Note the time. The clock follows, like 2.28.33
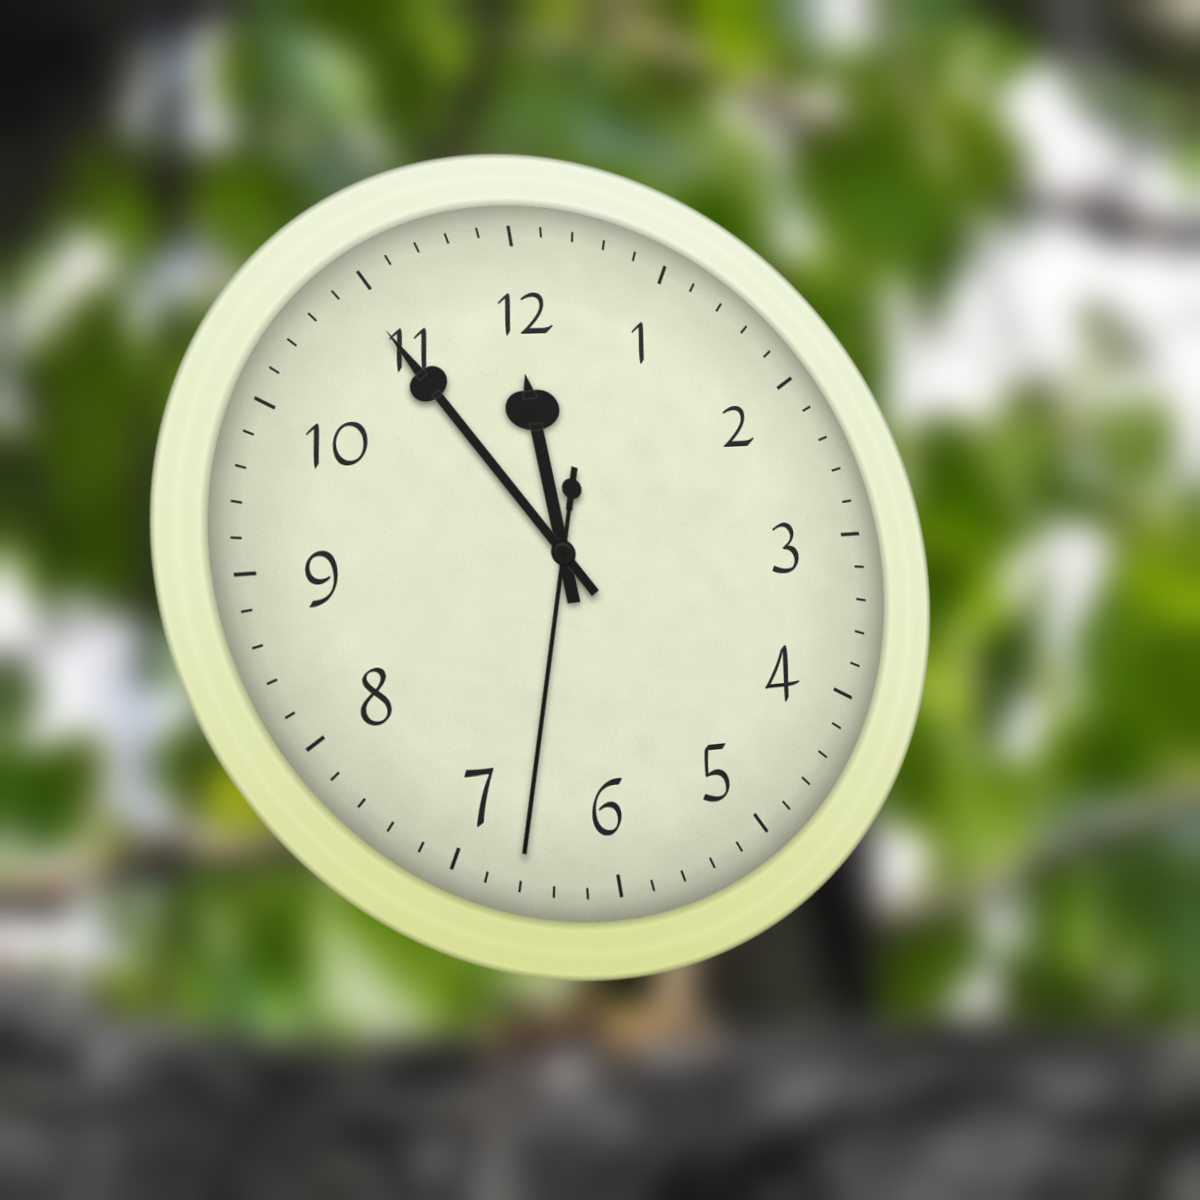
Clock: 11.54.33
